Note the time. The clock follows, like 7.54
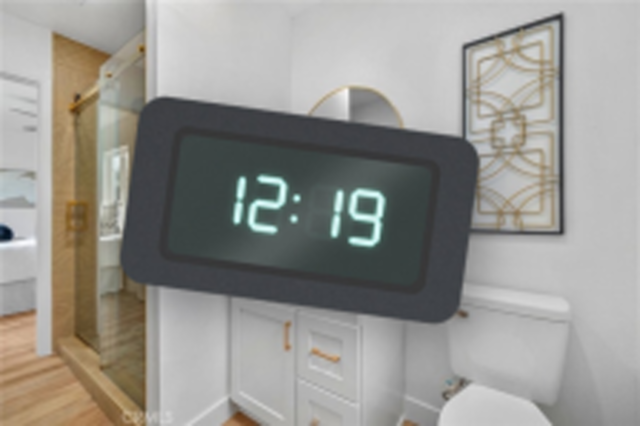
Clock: 12.19
